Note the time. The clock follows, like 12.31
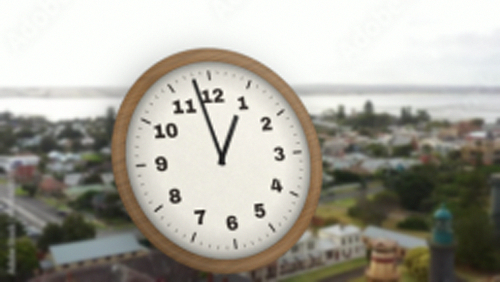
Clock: 12.58
